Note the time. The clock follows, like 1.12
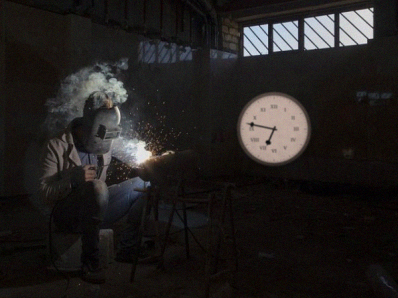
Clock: 6.47
